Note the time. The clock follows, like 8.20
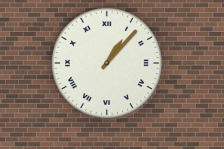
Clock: 1.07
